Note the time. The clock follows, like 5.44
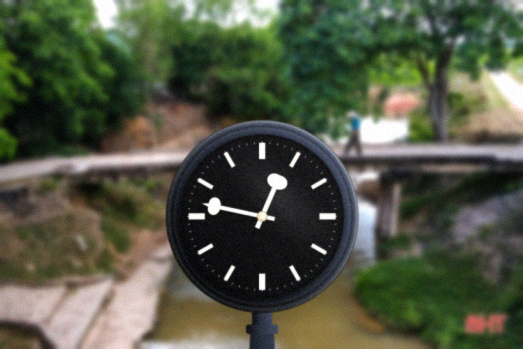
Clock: 12.47
